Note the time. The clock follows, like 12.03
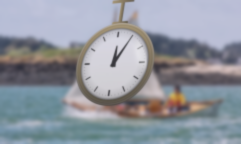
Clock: 12.05
